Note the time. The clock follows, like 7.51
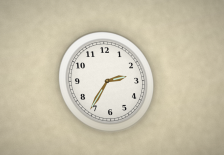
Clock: 2.36
